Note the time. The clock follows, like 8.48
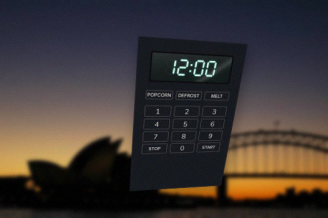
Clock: 12.00
